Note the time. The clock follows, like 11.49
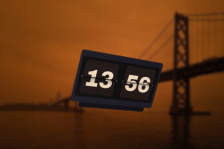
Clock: 13.56
